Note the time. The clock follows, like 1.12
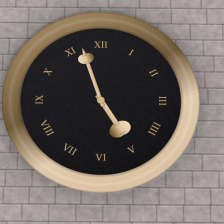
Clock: 4.57
